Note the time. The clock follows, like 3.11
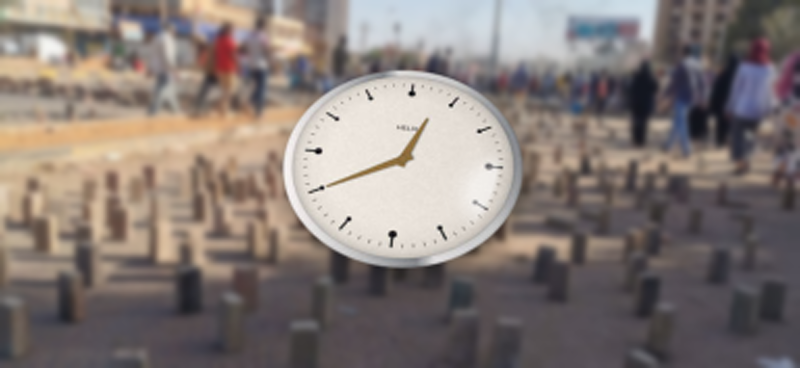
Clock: 12.40
